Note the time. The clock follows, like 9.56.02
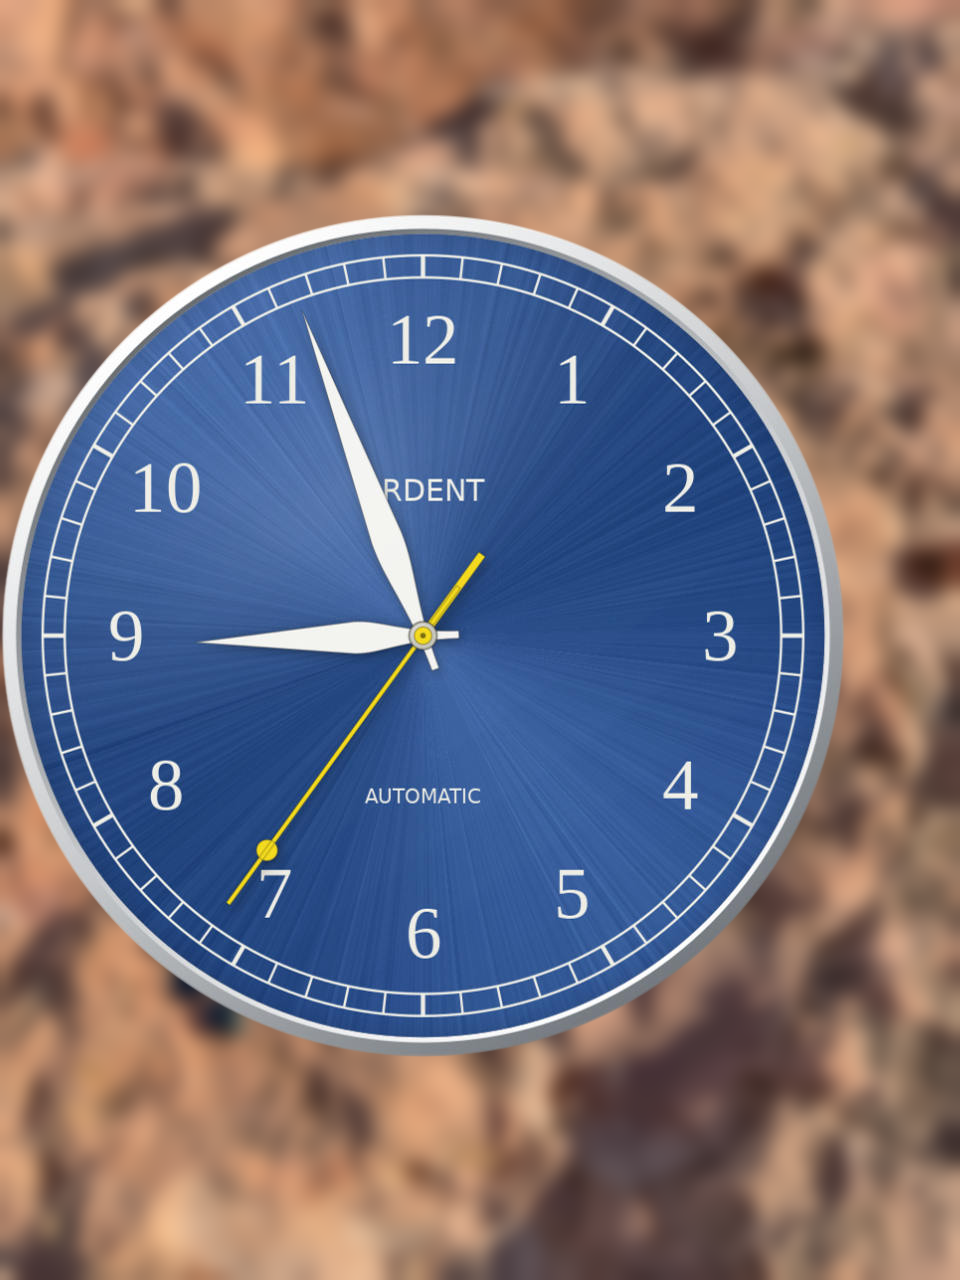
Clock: 8.56.36
